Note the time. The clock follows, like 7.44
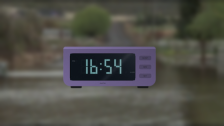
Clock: 16.54
